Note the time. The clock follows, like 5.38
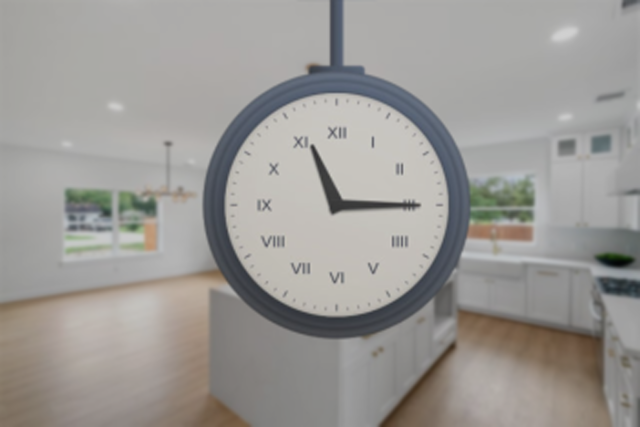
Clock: 11.15
